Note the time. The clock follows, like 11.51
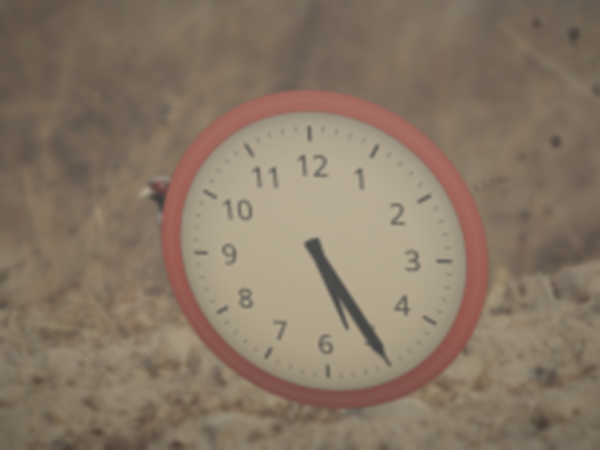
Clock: 5.25
